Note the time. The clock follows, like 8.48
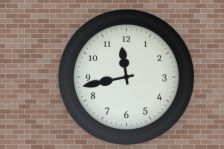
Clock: 11.43
